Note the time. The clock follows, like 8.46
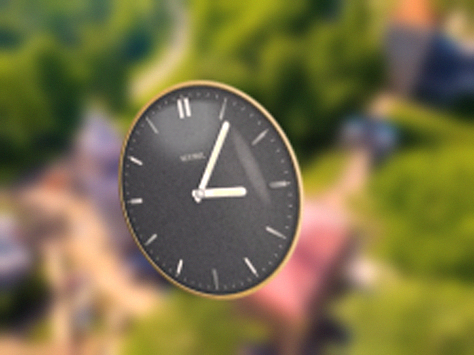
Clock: 3.06
